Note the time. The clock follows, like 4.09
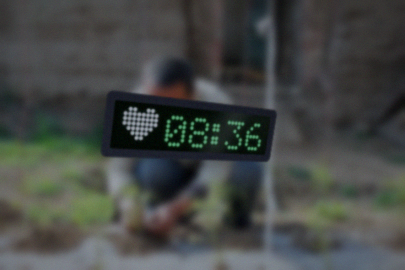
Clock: 8.36
